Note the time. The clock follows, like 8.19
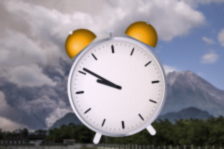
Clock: 9.51
